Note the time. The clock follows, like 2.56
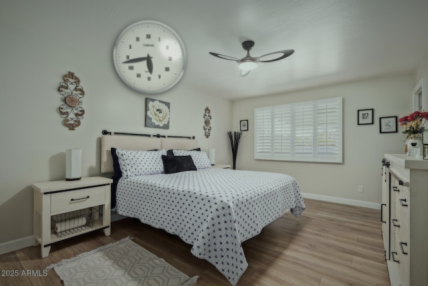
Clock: 5.43
